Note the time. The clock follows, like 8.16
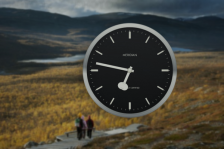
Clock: 6.47
